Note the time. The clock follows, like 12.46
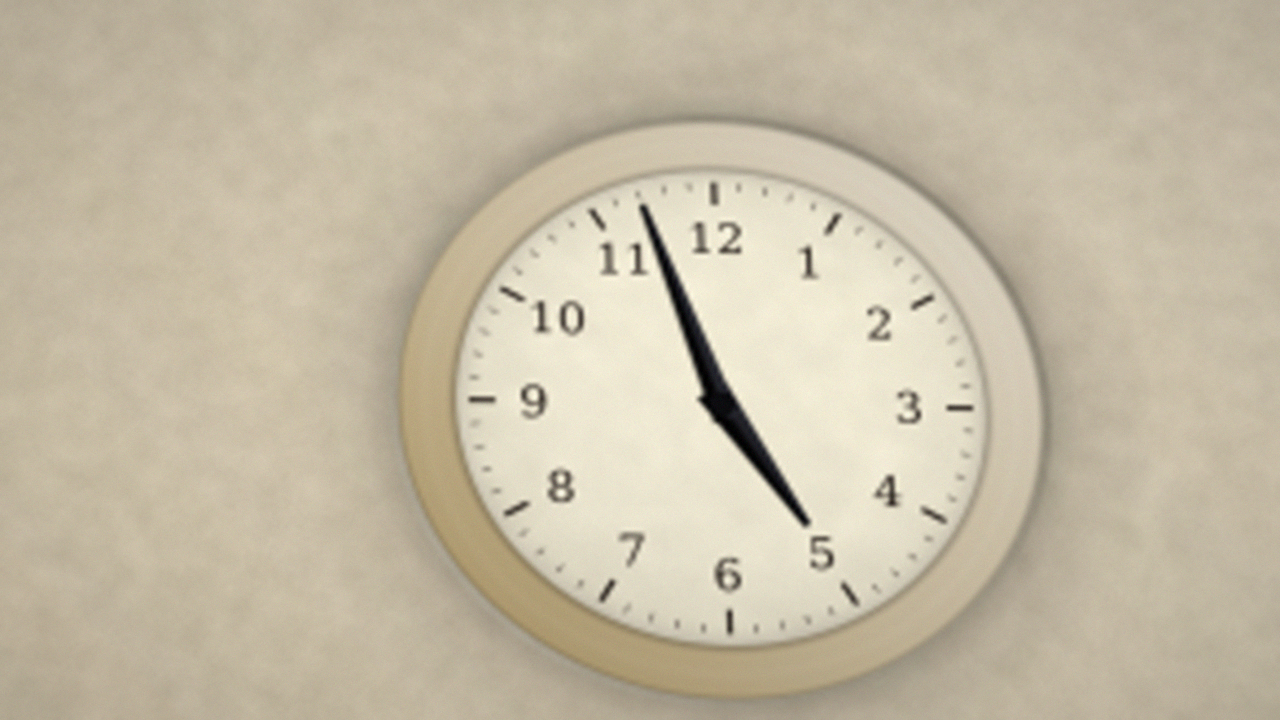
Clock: 4.57
